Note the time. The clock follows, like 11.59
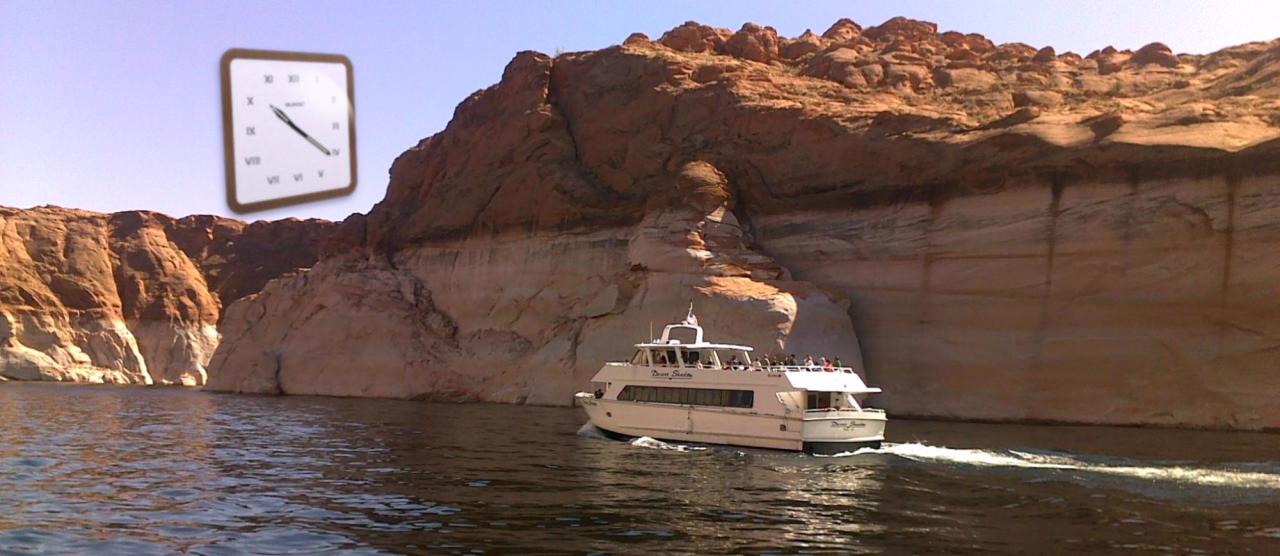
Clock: 10.21
